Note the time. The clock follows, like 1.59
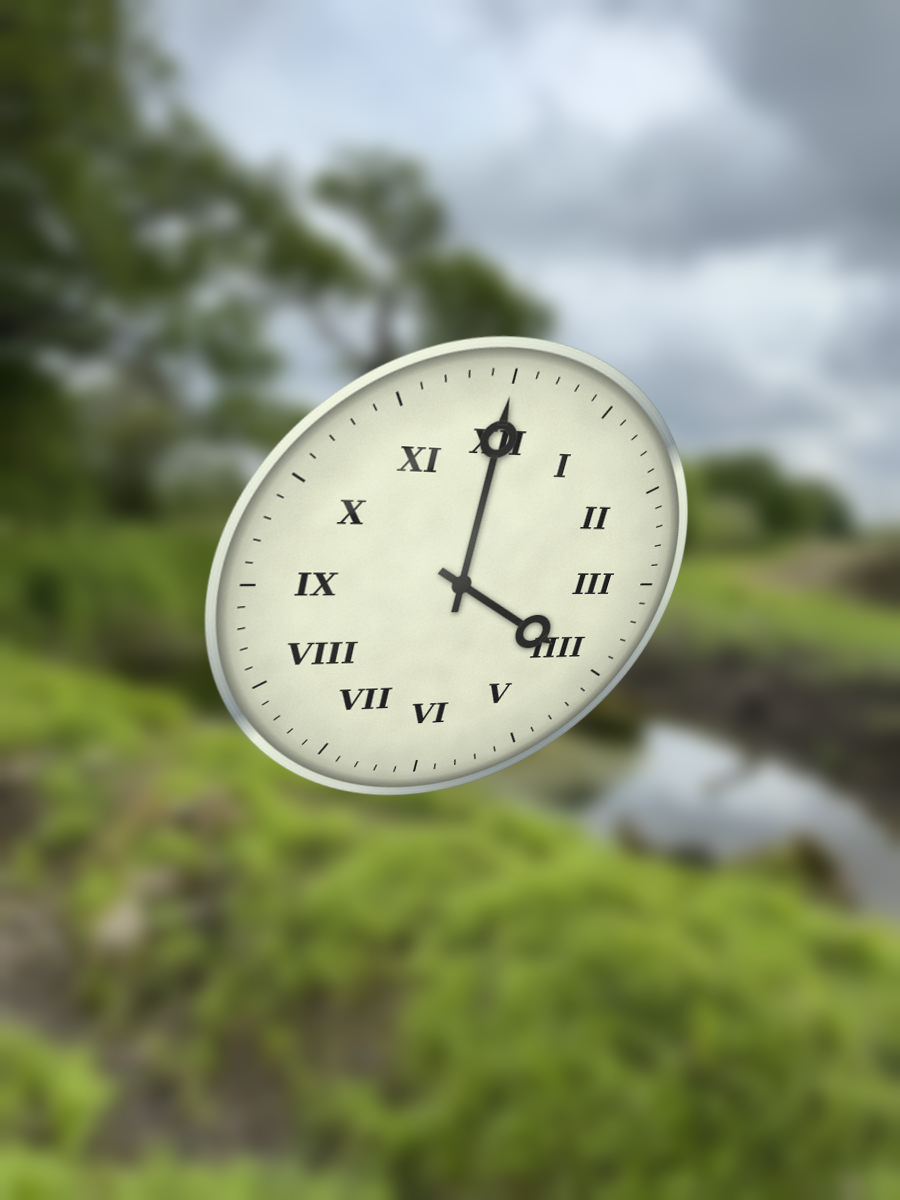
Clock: 4.00
